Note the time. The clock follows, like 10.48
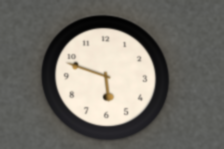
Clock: 5.48
